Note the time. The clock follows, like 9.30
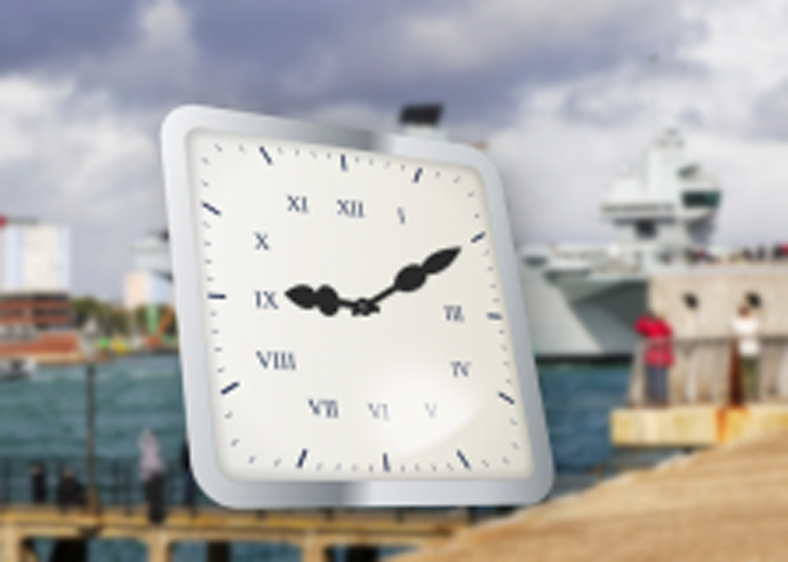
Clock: 9.10
